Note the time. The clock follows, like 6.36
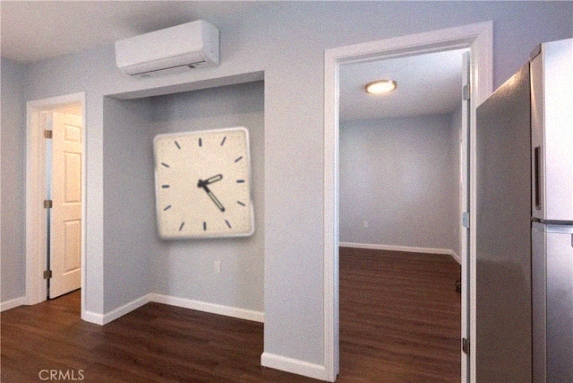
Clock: 2.24
